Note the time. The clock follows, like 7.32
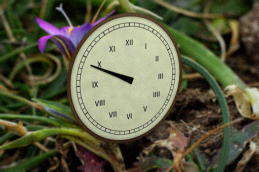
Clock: 9.49
